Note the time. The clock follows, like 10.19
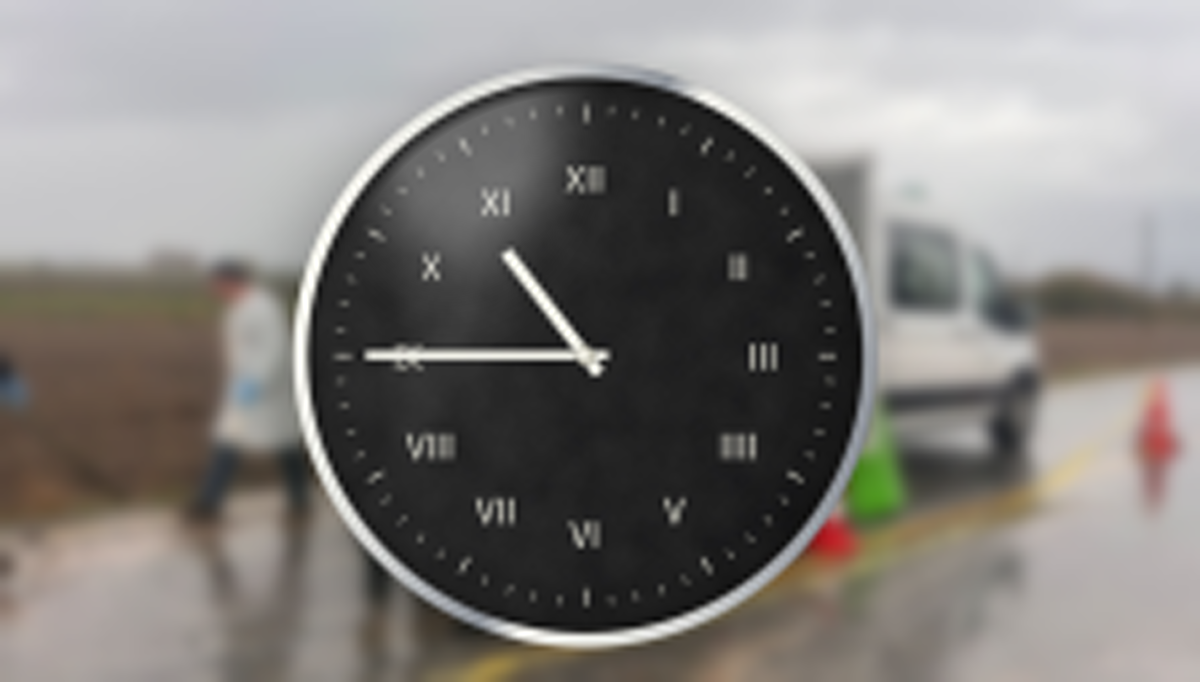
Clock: 10.45
